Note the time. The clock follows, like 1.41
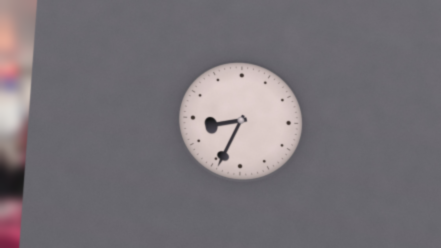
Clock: 8.34
